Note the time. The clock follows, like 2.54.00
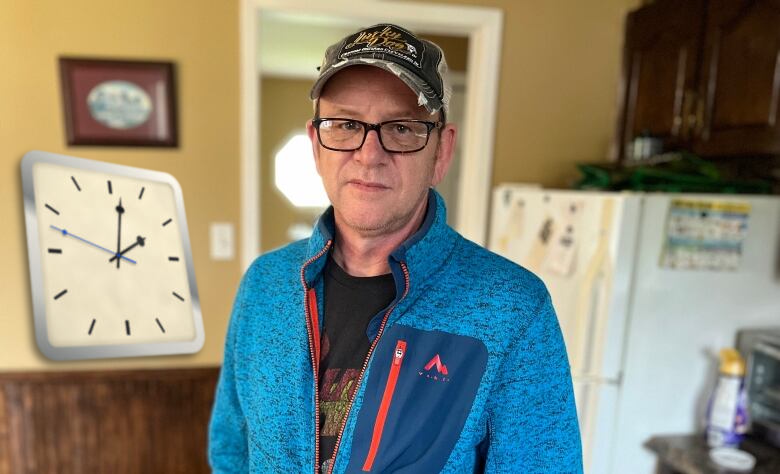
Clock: 2.01.48
